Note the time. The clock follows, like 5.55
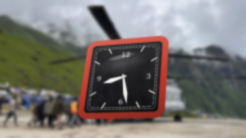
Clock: 8.28
